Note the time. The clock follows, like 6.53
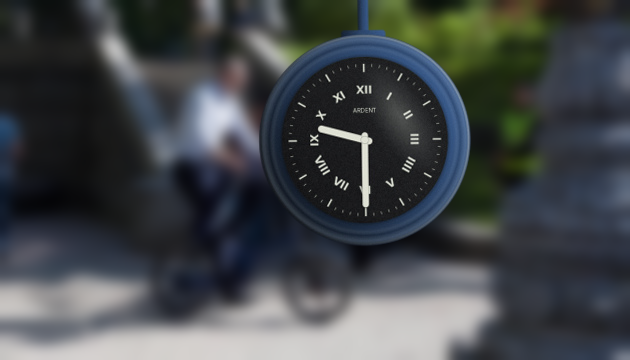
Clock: 9.30
